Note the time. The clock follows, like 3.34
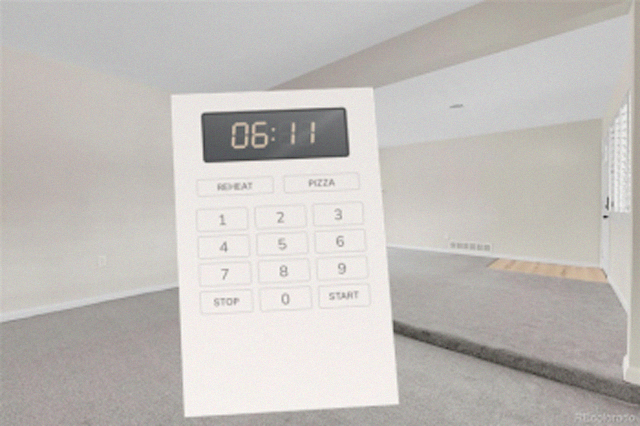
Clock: 6.11
